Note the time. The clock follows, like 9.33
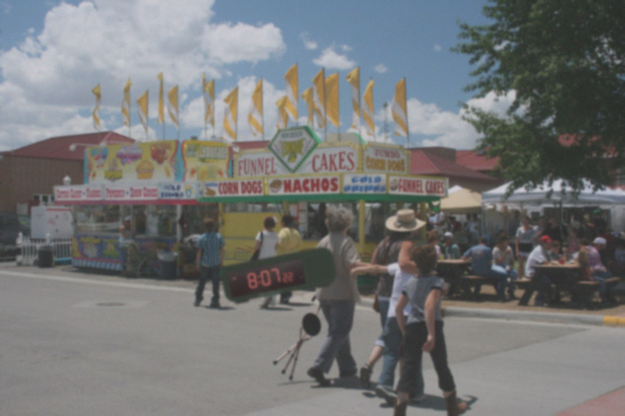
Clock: 8.07
